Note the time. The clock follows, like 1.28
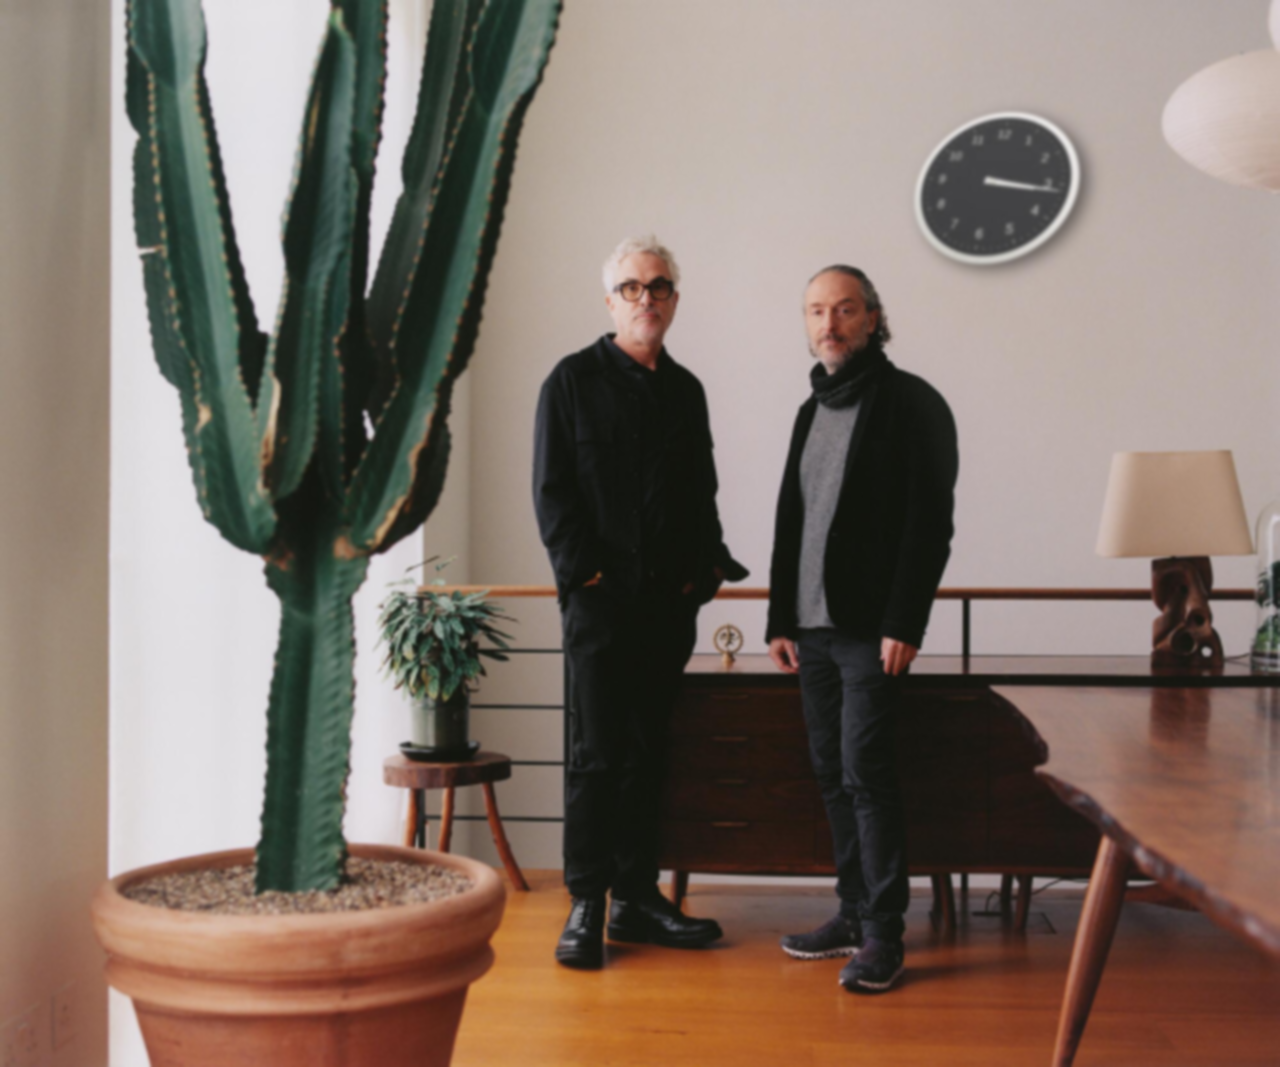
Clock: 3.16
